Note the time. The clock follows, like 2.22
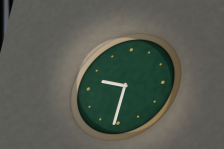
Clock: 9.31
